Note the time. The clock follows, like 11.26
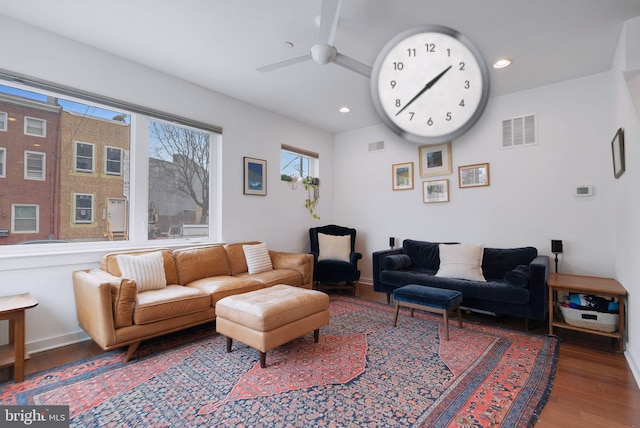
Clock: 1.38
